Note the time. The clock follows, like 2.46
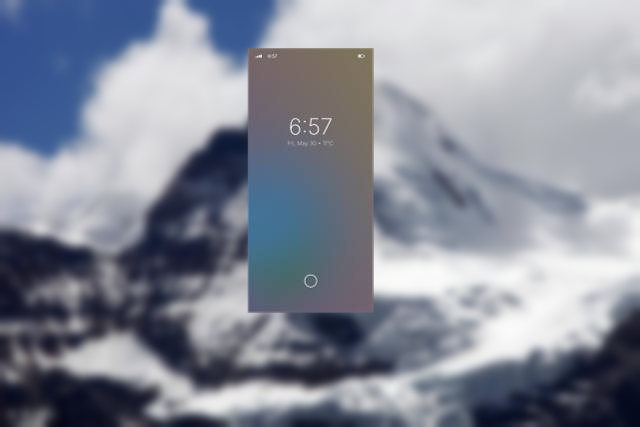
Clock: 6.57
